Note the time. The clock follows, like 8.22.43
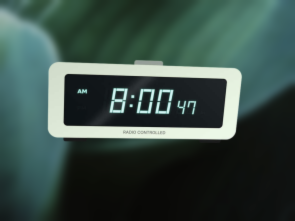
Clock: 8.00.47
